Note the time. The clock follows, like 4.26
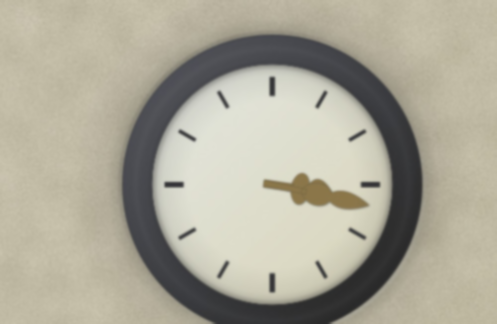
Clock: 3.17
